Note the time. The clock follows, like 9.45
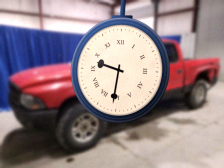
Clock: 9.31
